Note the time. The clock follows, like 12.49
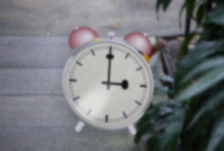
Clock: 3.00
